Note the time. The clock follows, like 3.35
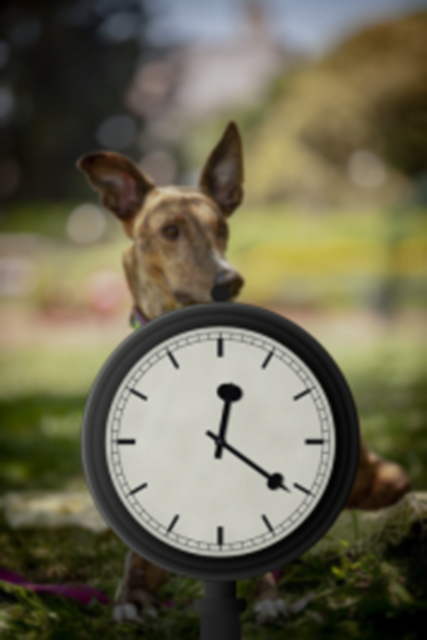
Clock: 12.21
